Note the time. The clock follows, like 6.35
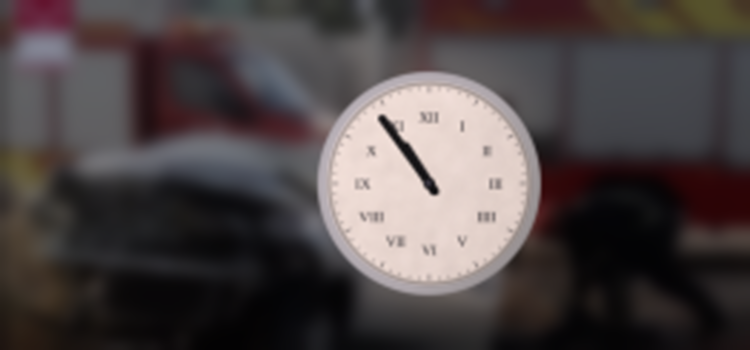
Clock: 10.54
